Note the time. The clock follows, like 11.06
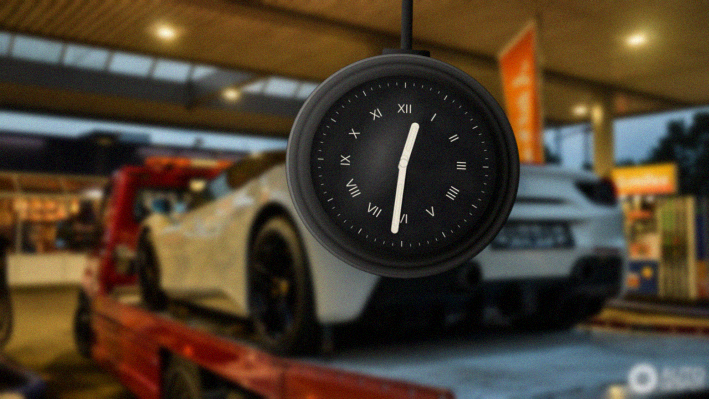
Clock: 12.31
